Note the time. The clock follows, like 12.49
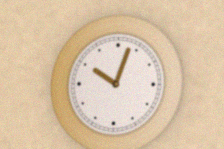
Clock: 10.03
